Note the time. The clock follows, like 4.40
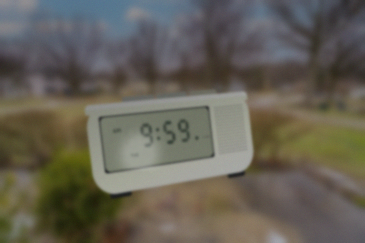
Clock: 9.59
